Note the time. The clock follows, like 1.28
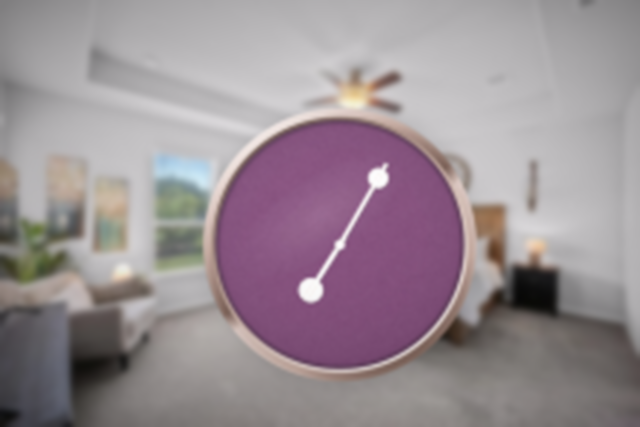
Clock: 7.05
